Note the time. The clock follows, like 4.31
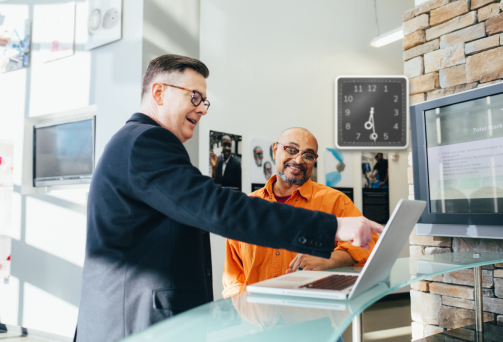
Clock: 6.29
